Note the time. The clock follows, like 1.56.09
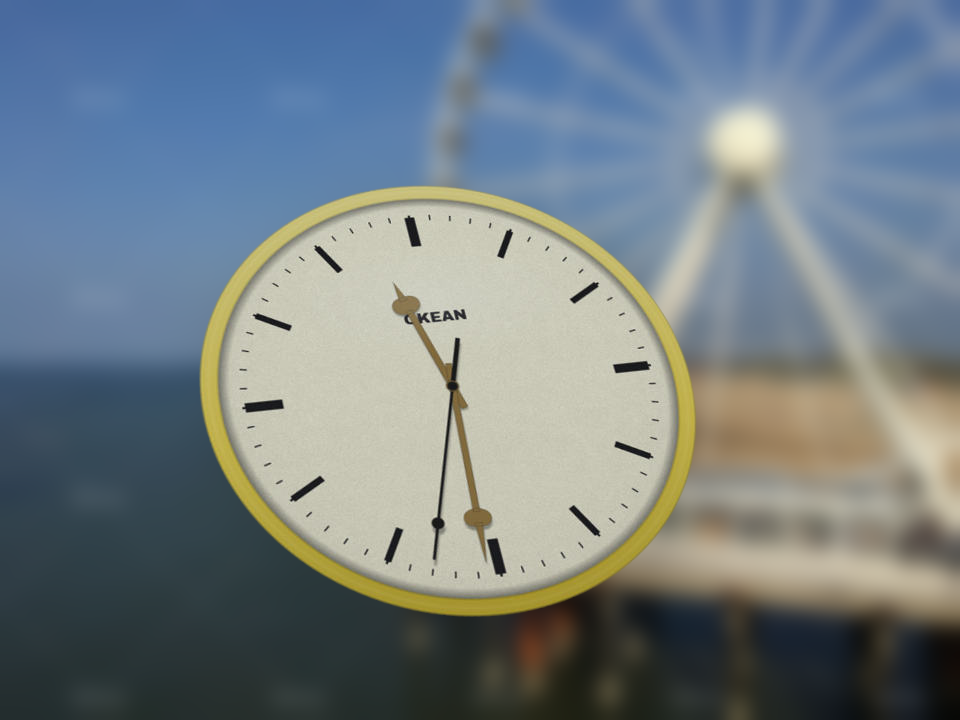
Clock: 11.30.33
